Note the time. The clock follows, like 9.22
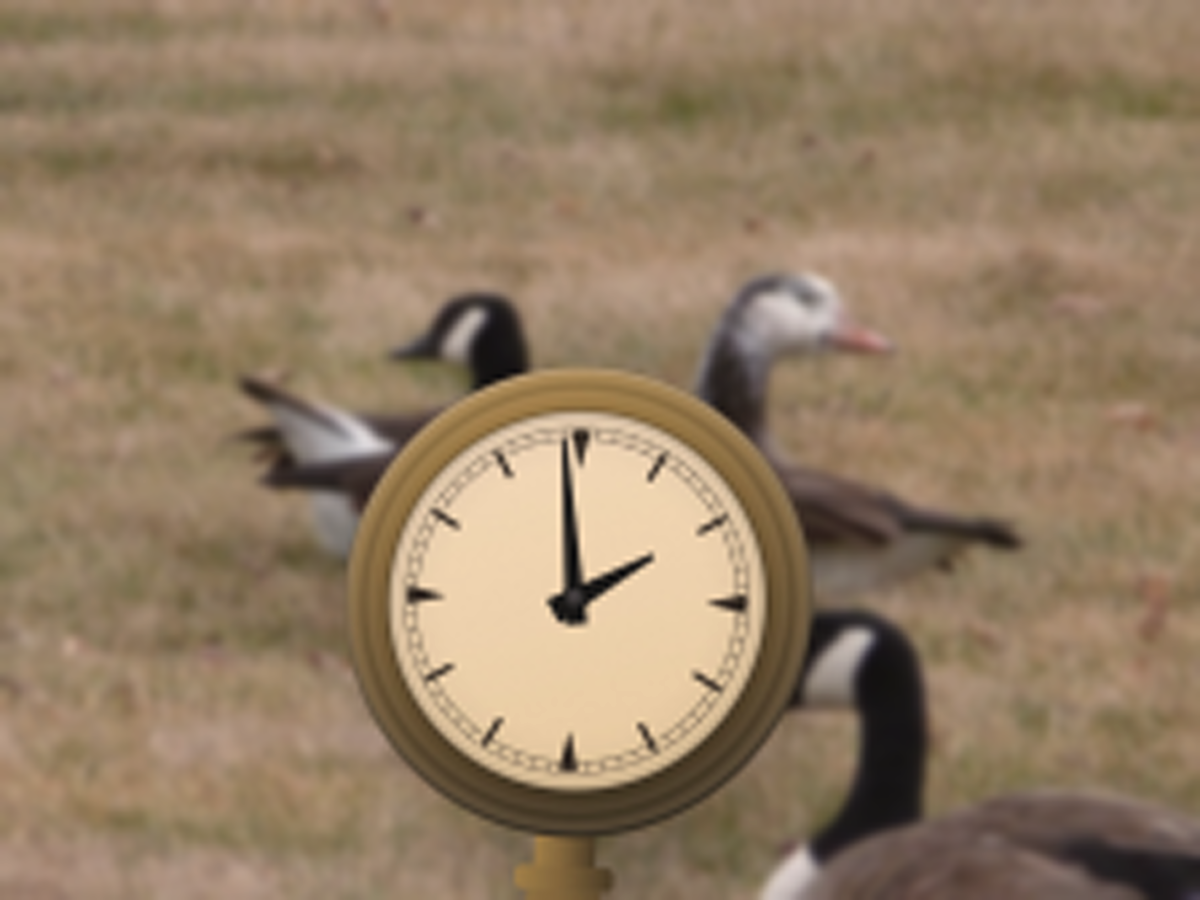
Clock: 1.59
